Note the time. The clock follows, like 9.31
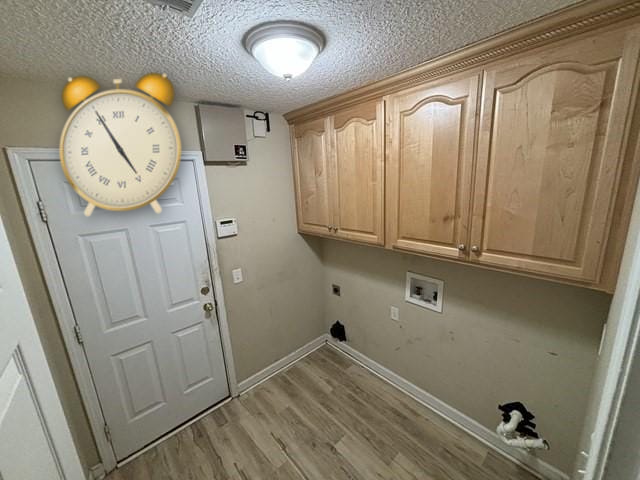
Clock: 4.55
